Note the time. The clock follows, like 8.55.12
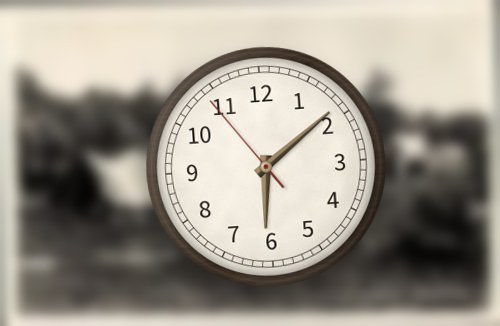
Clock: 6.08.54
